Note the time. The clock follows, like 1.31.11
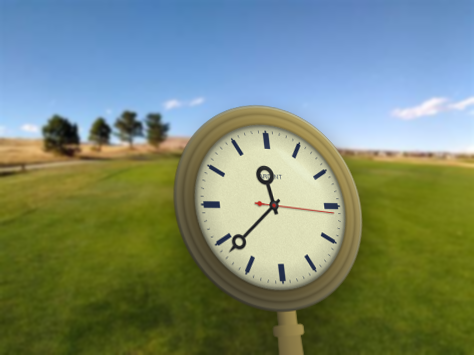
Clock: 11.38.16
